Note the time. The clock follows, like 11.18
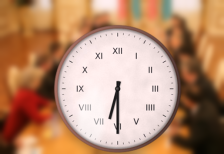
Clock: 6.30
